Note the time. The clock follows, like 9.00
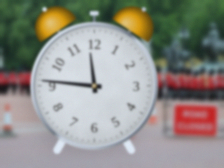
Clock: 11.46
